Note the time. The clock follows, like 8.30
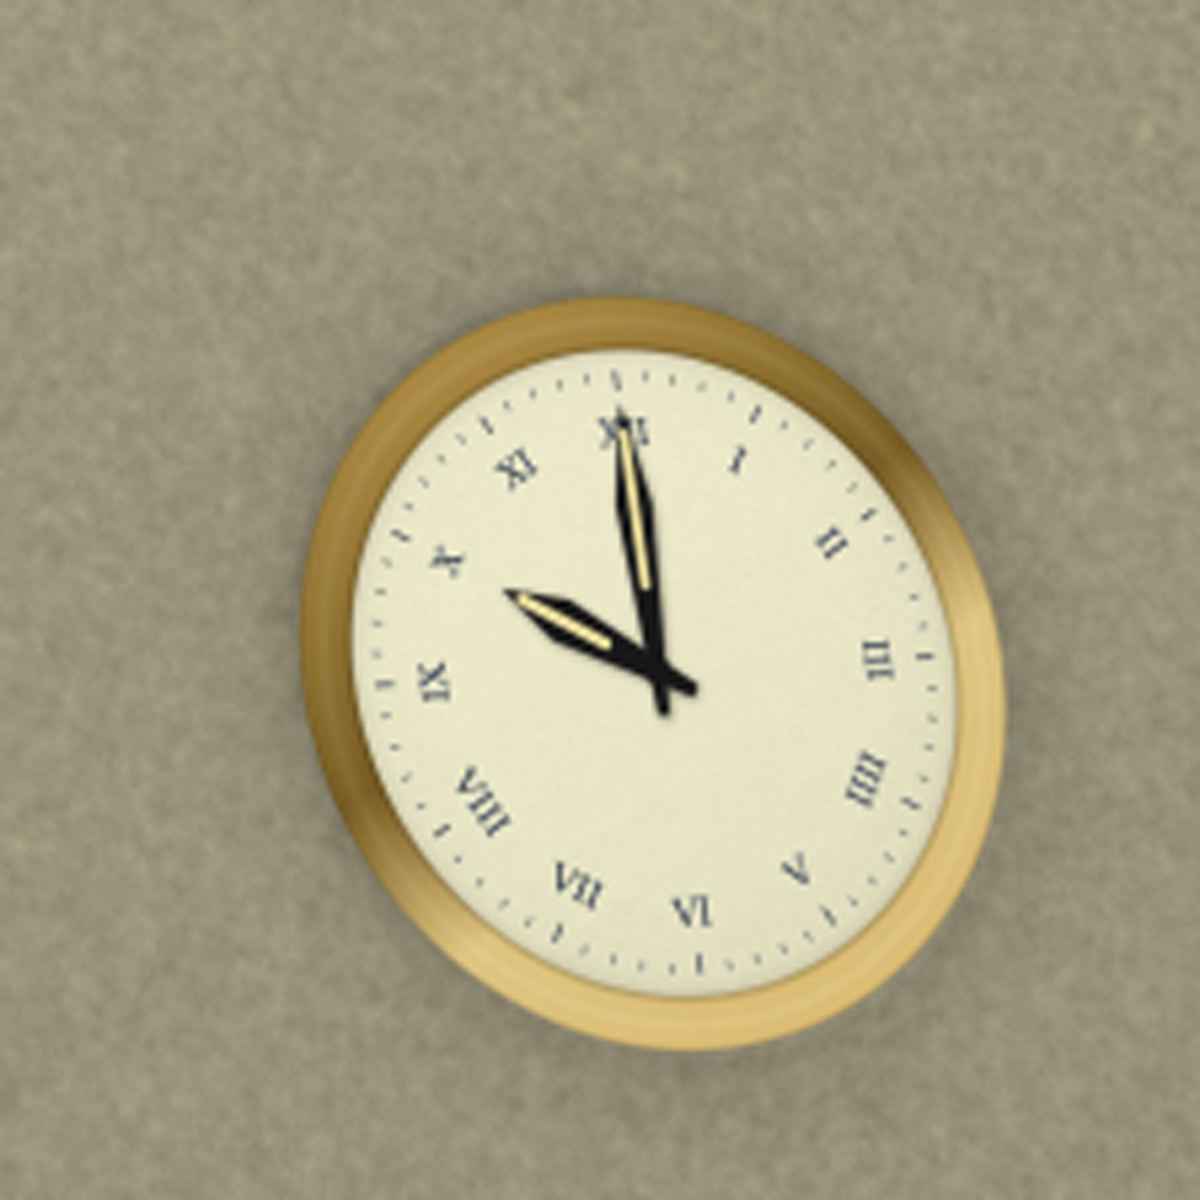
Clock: 10.00
